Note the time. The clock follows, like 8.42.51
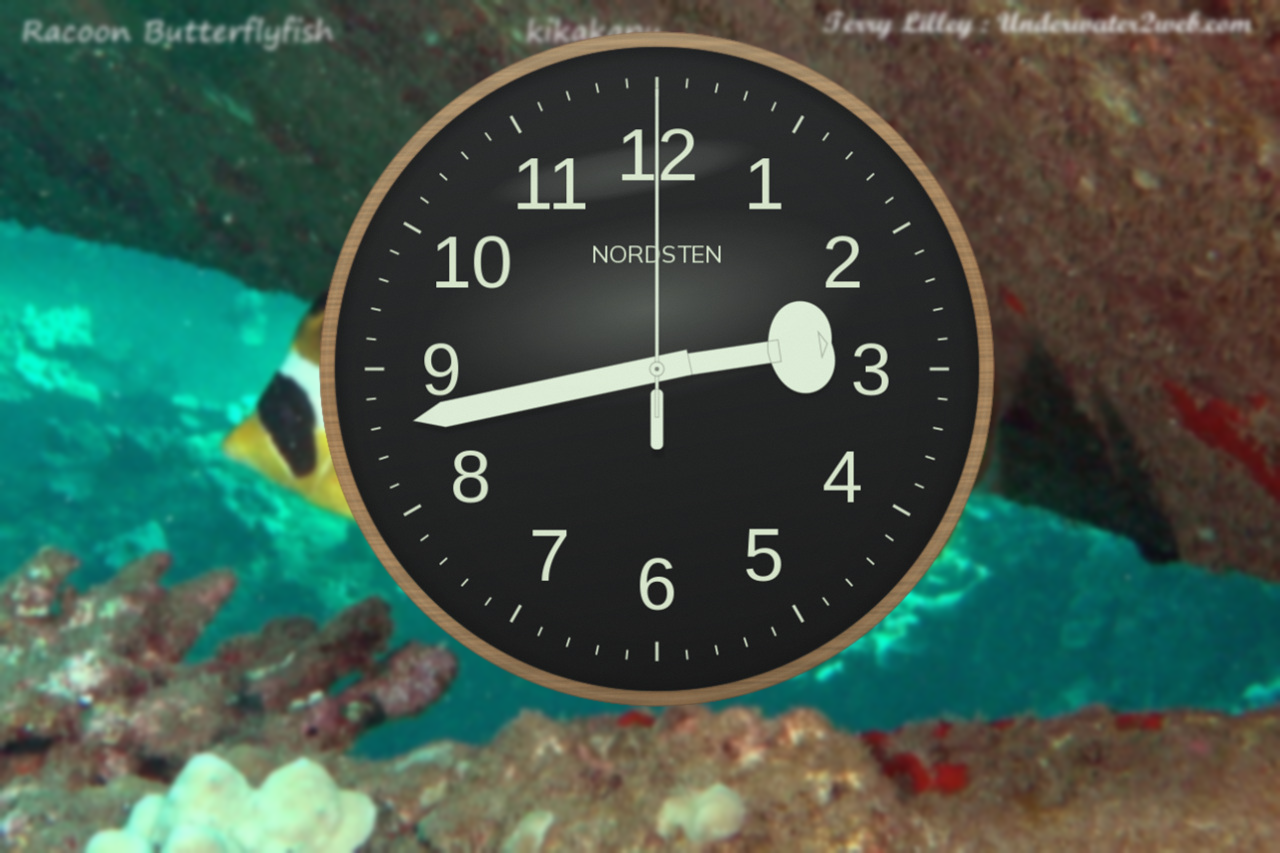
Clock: 2.43.00
